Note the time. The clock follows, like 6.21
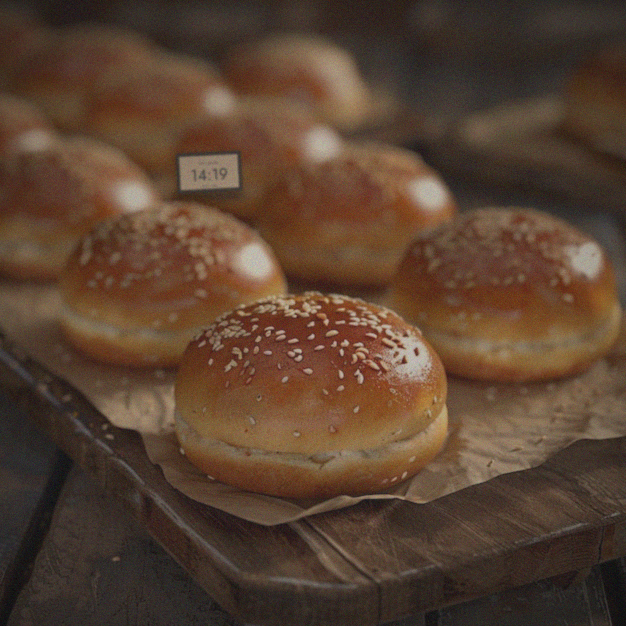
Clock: 14.19
